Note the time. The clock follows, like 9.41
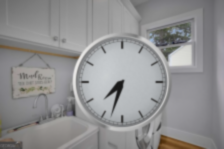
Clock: 7.33
